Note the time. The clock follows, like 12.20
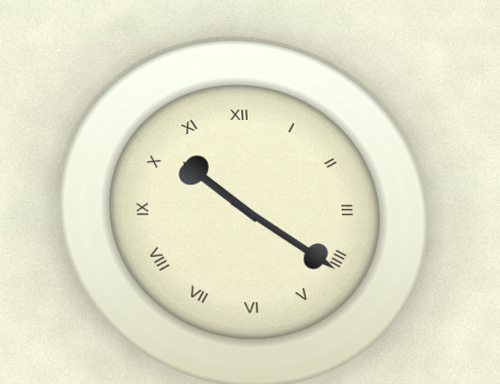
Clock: 10.21
